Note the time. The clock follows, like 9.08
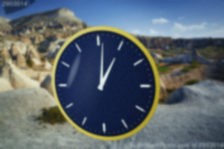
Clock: 1.01
